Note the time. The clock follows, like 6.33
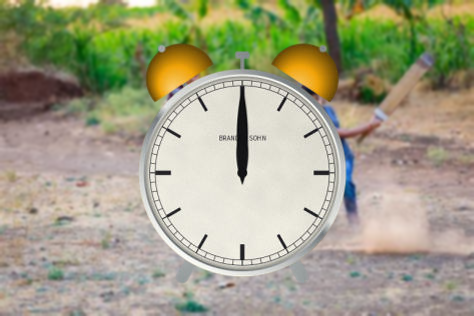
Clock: 12.00
